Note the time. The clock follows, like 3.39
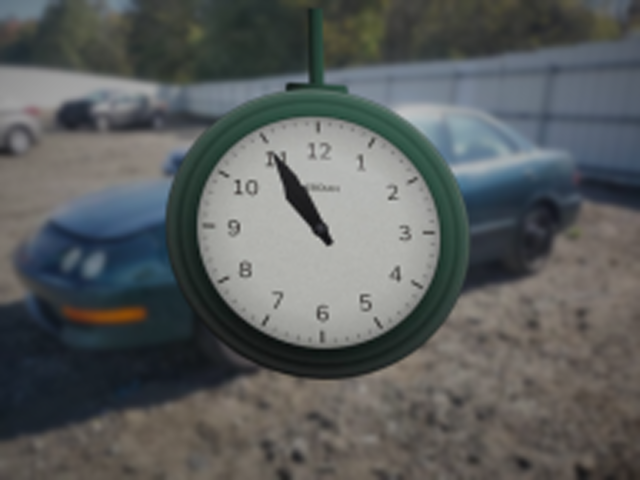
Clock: 10.55
